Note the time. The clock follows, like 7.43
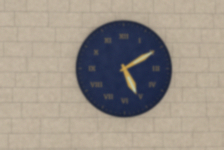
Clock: 5.10
